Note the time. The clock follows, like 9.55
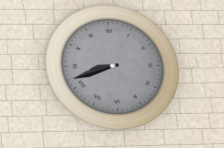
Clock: 8.42
